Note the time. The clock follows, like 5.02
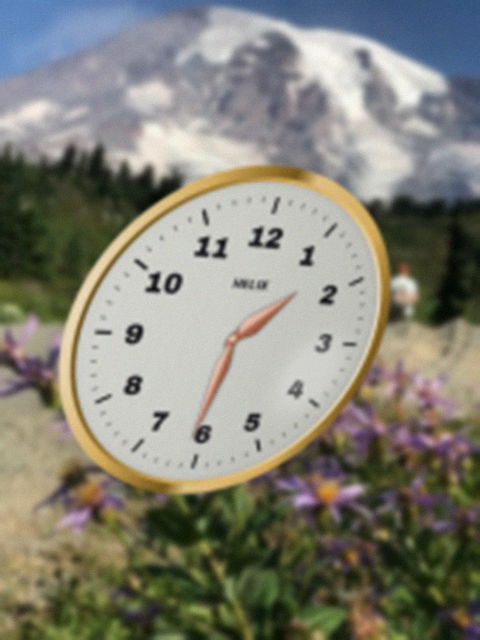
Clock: 1.31
